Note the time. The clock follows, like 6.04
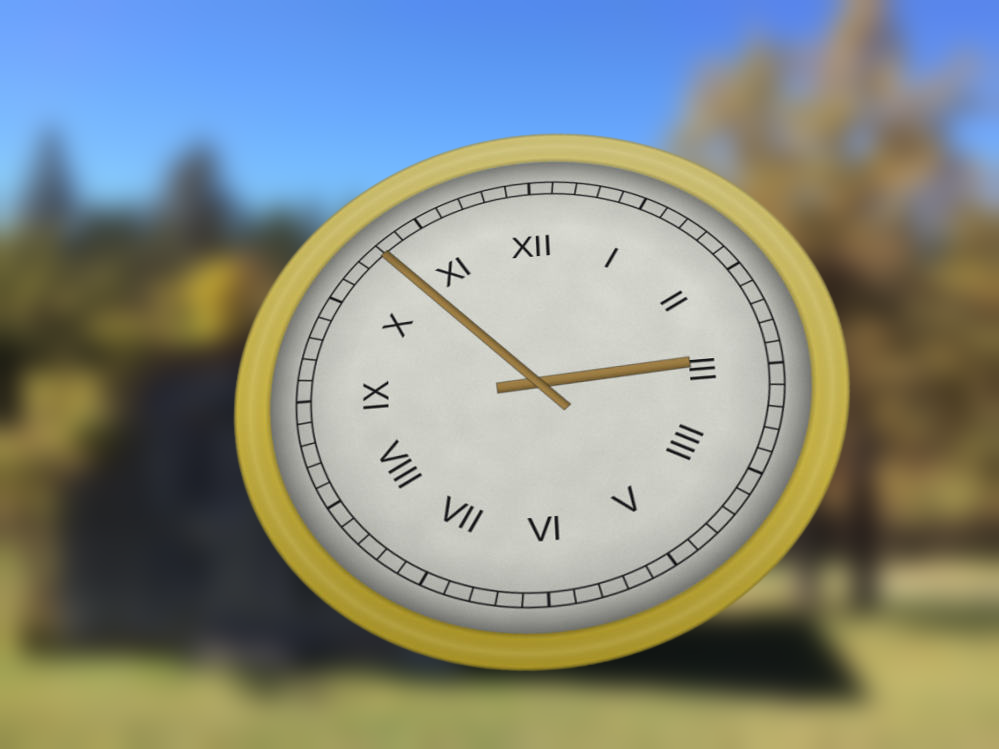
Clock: 2.53
